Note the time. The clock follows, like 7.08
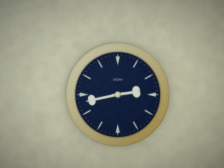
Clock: 2.43
